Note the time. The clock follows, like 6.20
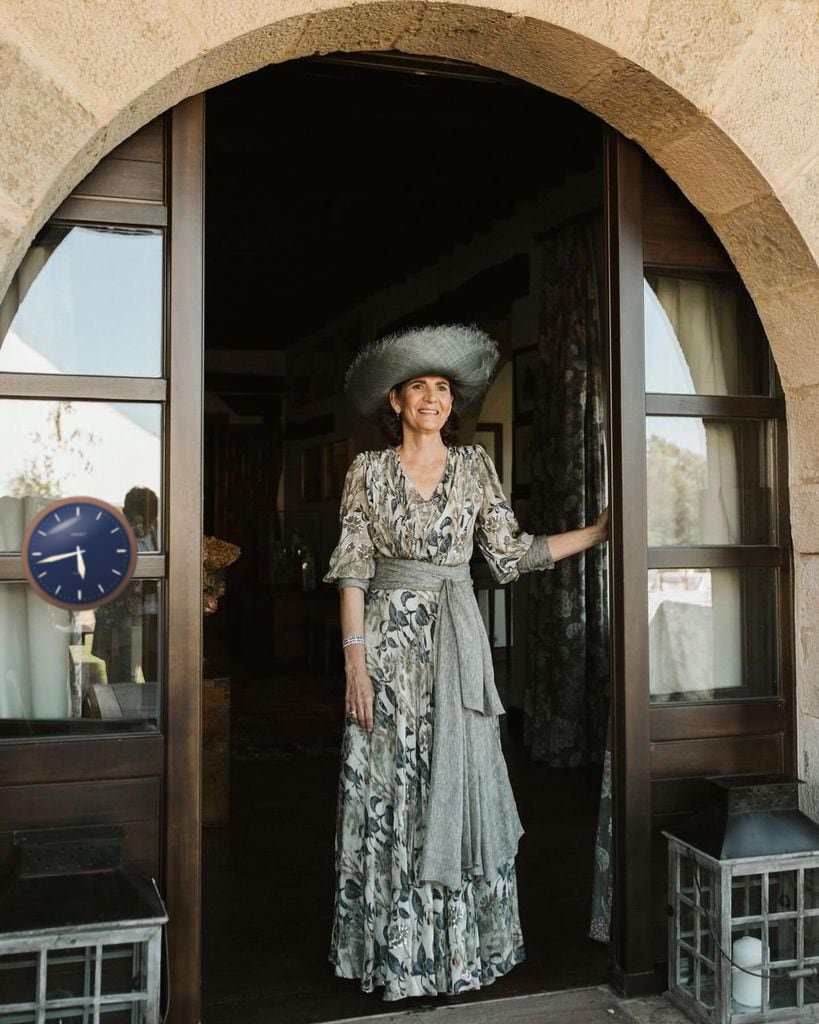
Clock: 5.43
